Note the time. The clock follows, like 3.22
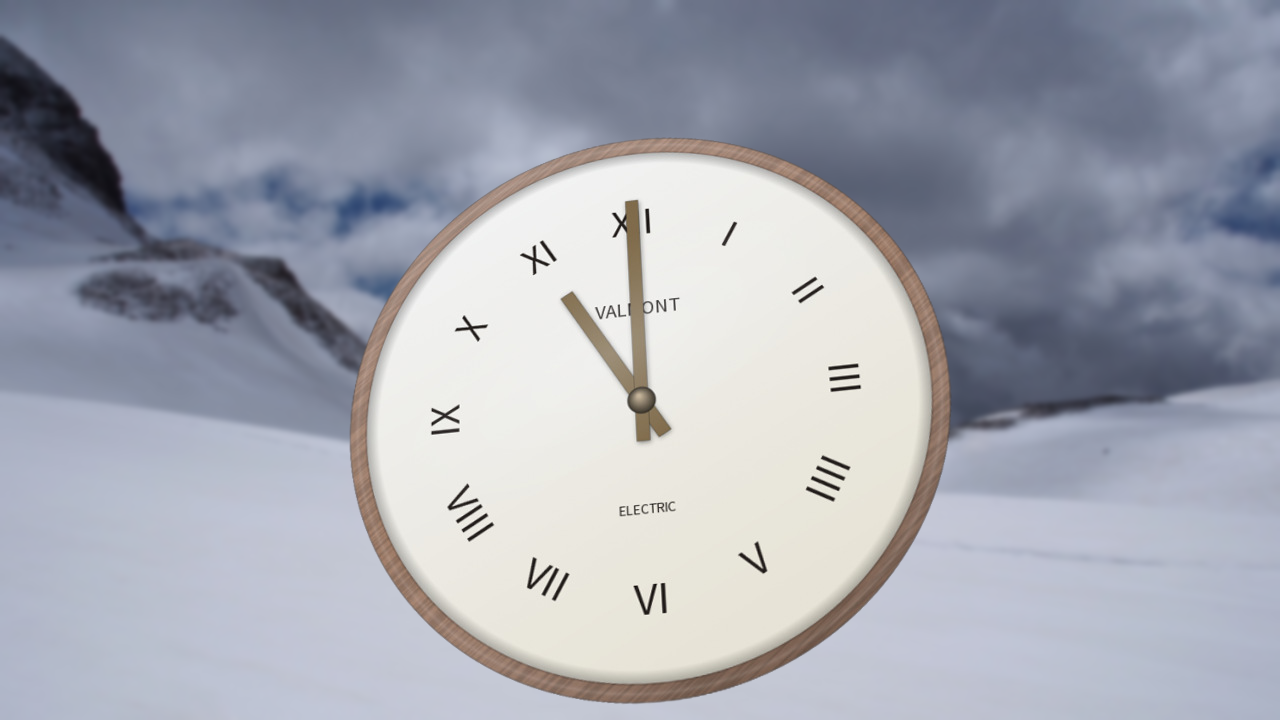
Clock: 11.00
